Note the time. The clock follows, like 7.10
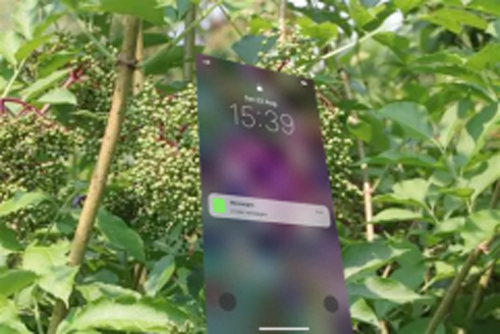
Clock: 15.39
